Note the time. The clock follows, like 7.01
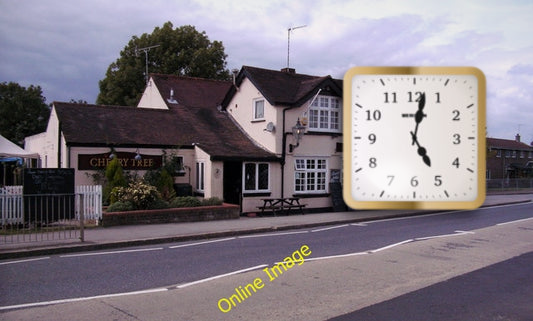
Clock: 5.02
